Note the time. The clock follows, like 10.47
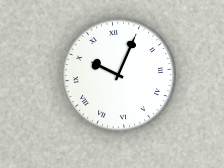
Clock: 10.05
